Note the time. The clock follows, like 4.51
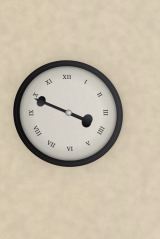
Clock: 3.49
